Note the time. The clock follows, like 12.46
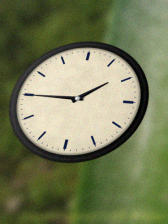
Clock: 1.45
